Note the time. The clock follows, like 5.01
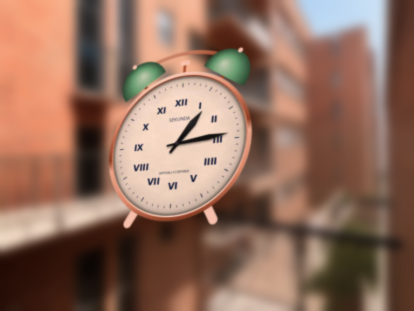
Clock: 1.14
